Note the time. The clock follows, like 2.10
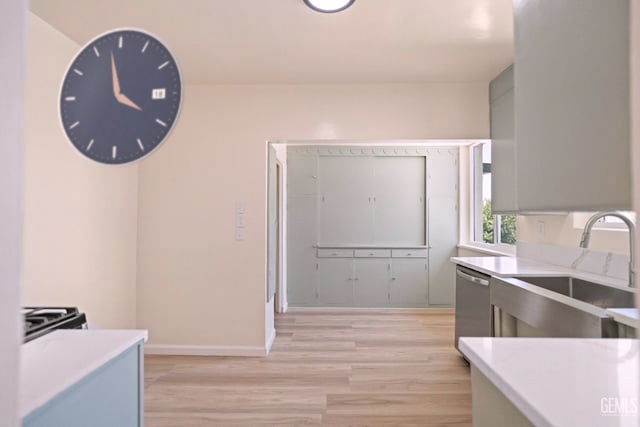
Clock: 3.58
